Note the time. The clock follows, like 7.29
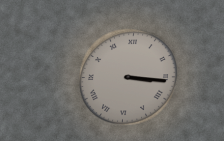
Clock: 3.16
